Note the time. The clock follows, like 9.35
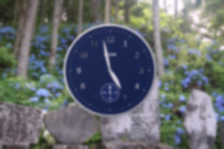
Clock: 4.58
